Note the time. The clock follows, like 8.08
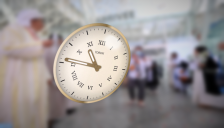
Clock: 10.46
